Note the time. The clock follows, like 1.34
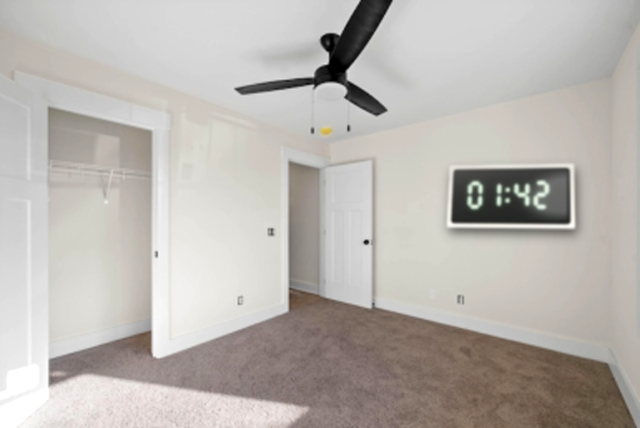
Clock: 1.42
